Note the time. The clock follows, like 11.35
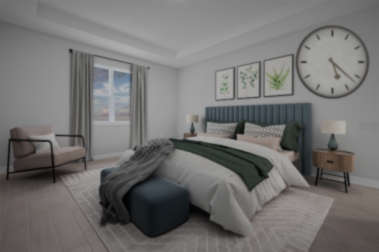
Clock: 5.22
